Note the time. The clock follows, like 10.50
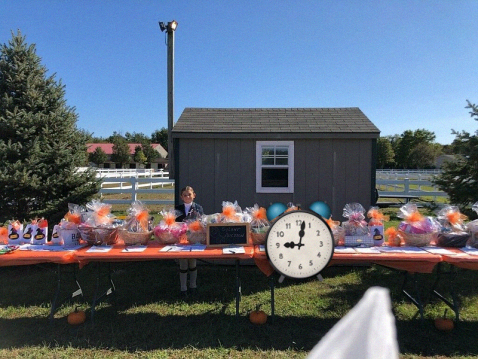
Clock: 9.02
